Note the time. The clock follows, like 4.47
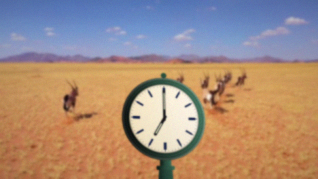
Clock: 7.00
